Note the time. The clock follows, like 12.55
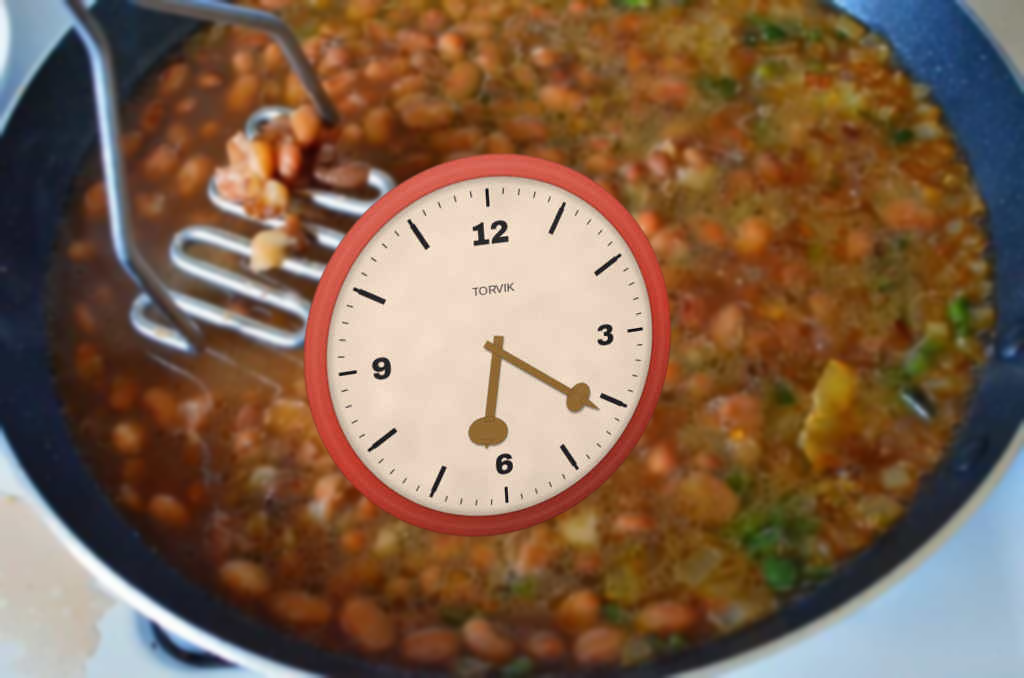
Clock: 6.21
